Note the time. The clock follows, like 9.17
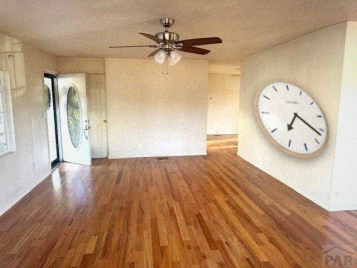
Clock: 7.22
